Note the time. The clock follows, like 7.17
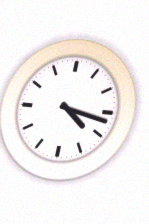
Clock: 4.17
